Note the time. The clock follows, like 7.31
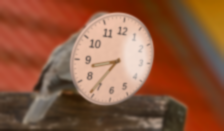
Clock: 8.36
